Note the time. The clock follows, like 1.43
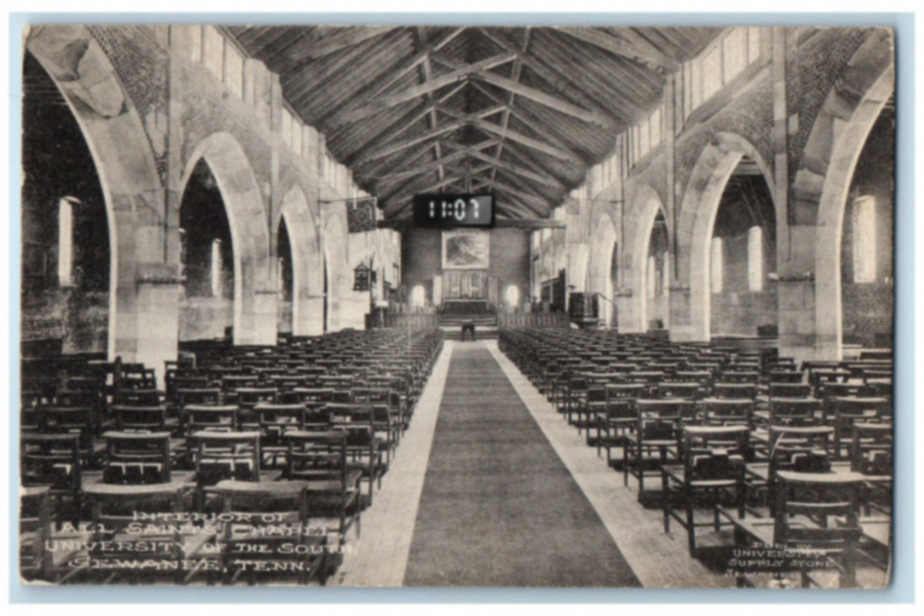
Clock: 11.07
